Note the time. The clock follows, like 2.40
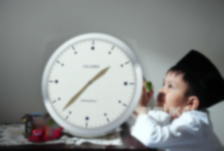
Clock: 1.37
